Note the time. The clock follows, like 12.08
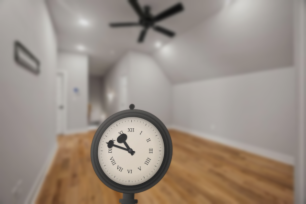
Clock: 10.48
